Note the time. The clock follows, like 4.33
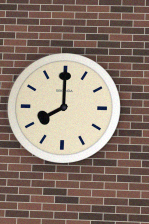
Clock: 8.00
